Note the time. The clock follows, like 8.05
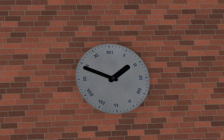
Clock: 1.49
